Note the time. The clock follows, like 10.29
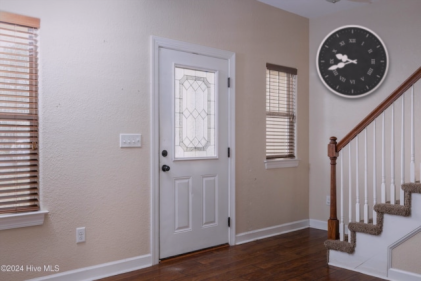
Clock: 9.42
